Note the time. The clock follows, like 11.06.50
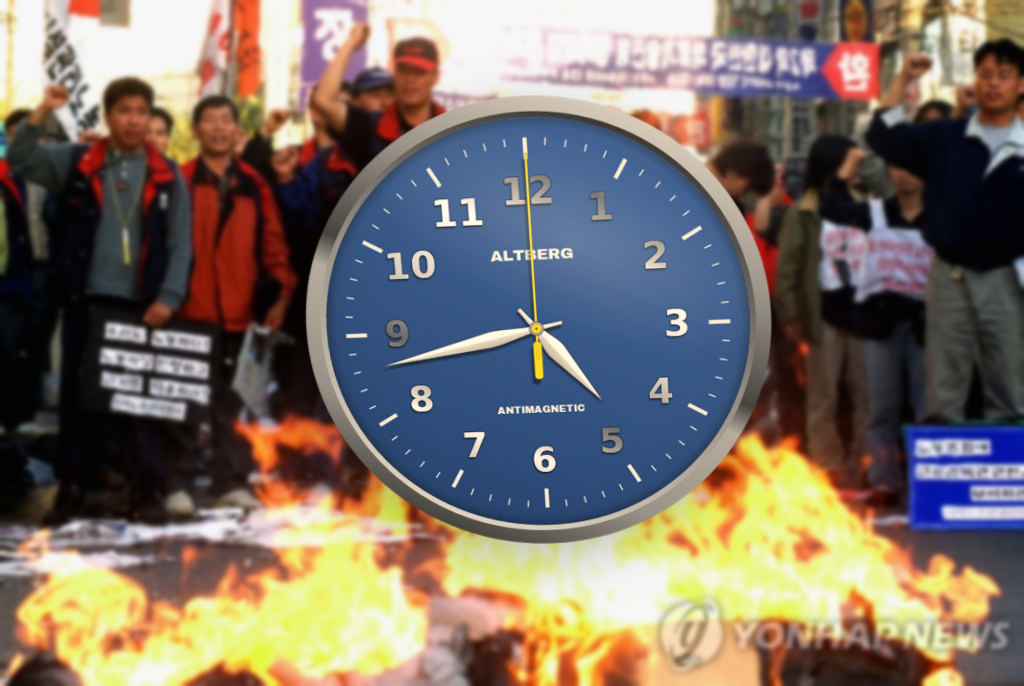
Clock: 4.43.00
